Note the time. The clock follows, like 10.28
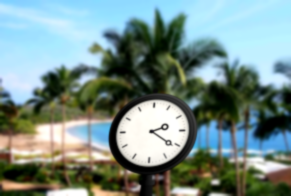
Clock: 2.21
